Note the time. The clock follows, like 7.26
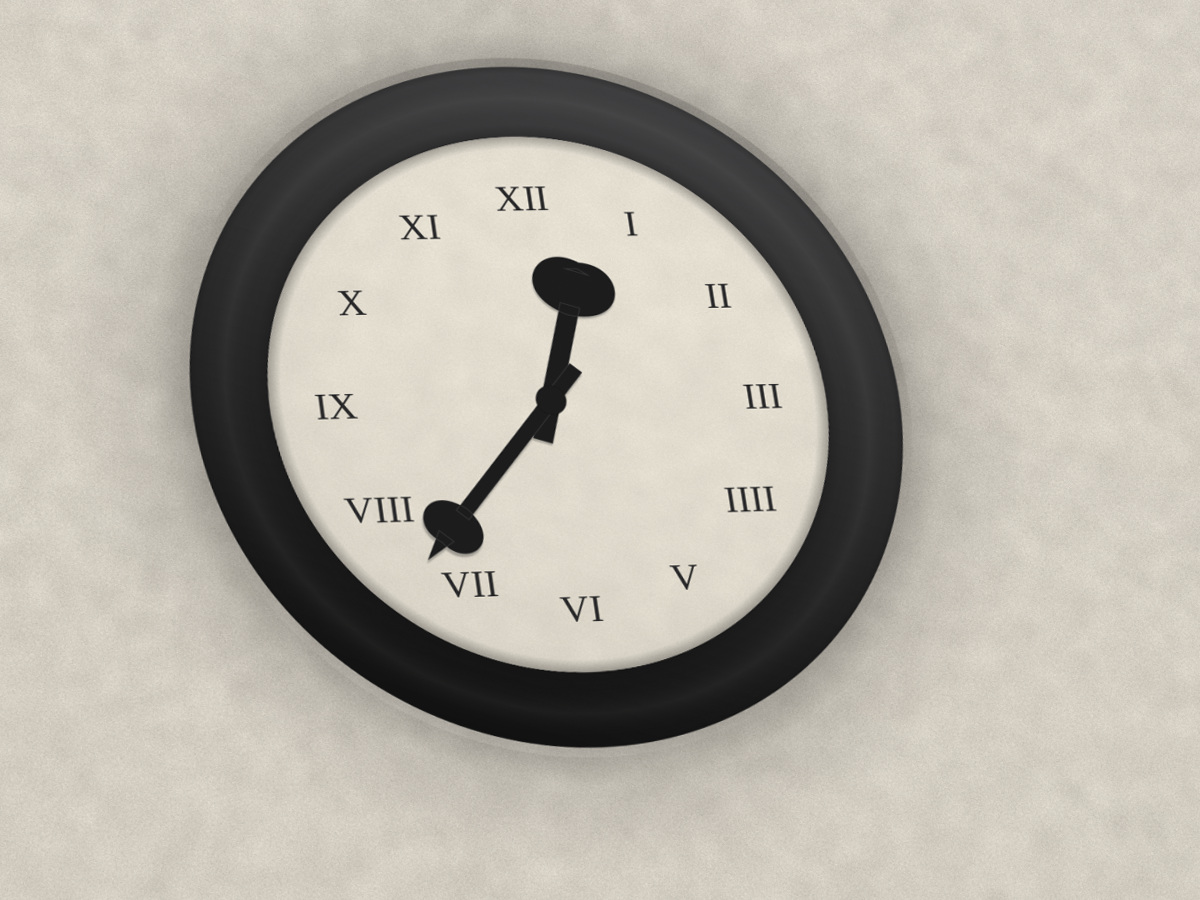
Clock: 12.37
